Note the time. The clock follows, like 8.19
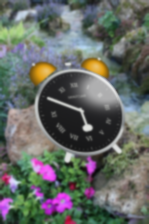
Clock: 5.50
